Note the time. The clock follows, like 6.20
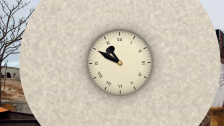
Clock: 10.50
